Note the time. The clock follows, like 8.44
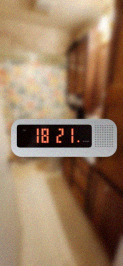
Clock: 18.21
